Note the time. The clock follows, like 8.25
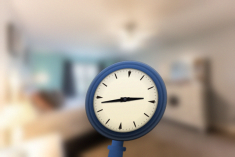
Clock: 2.43
